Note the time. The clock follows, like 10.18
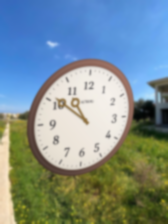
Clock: 10.51
